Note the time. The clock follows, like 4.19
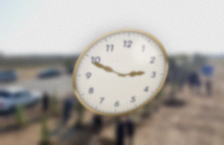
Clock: 2.49
